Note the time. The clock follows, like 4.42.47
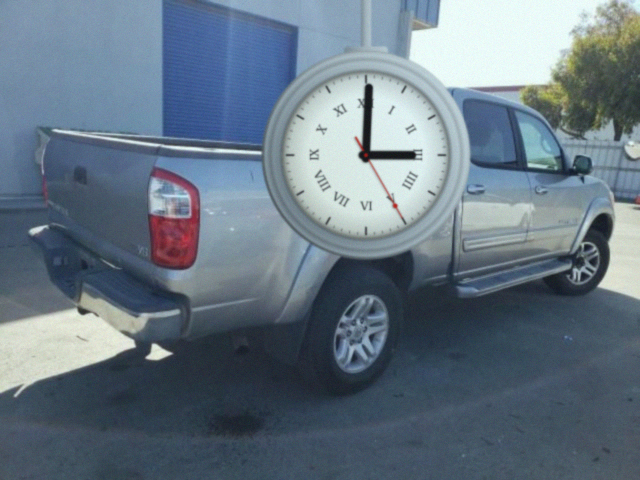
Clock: 3.00.25
